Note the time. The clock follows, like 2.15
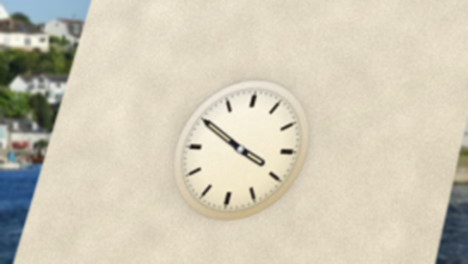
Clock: 3.50
